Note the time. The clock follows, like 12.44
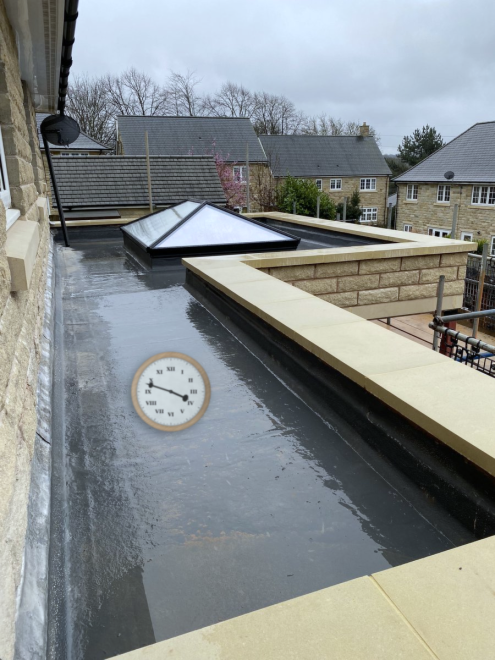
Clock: 3.48
